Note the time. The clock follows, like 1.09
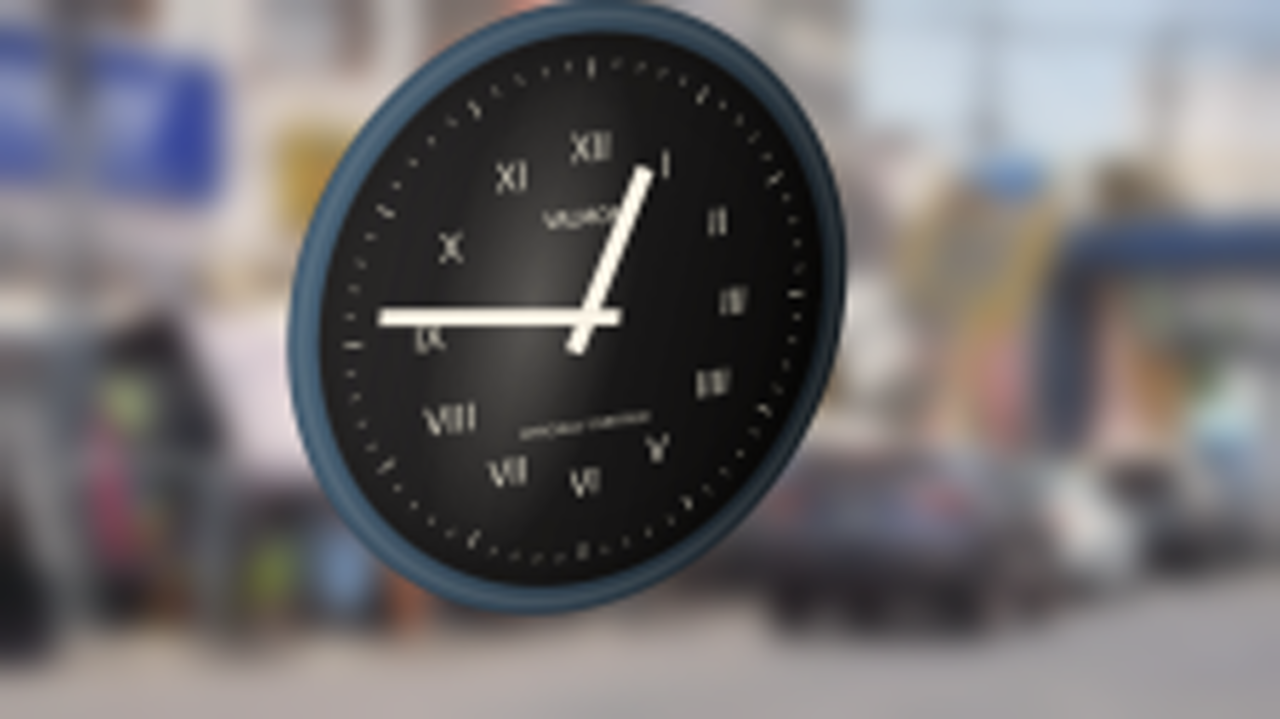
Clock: 12.46
